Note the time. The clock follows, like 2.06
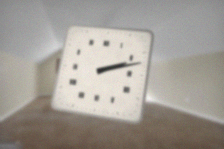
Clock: 2.12
